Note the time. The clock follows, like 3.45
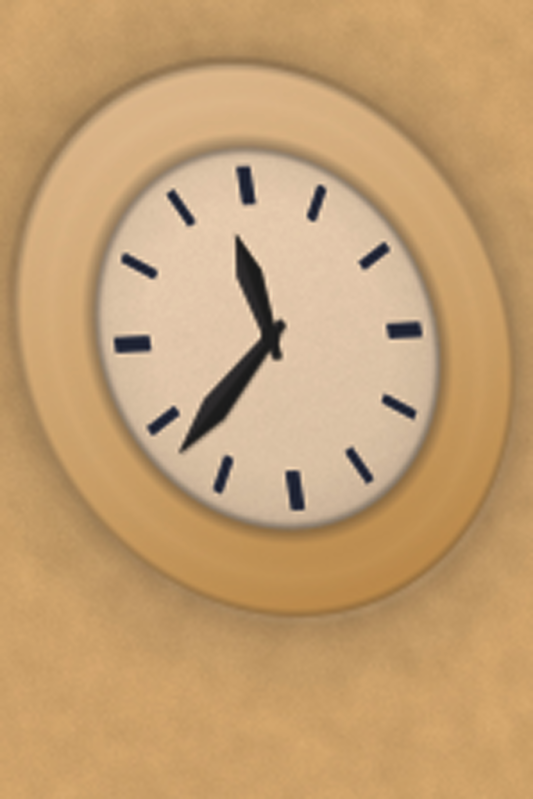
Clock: 11.38
